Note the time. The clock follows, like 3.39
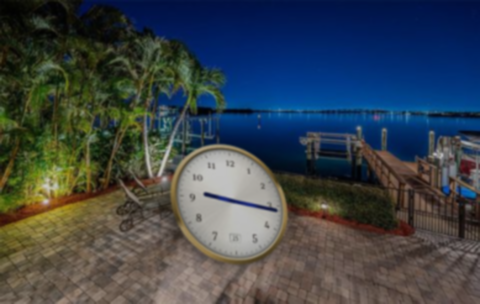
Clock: 9.16
